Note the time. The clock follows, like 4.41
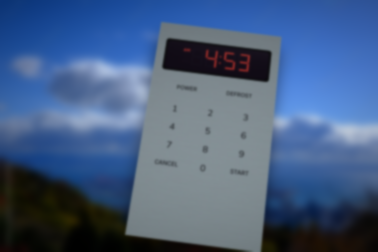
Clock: 4.53
